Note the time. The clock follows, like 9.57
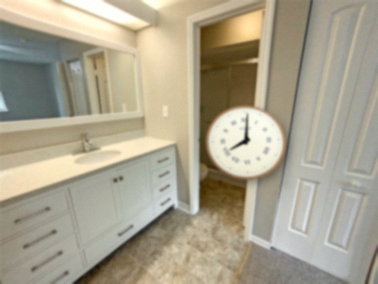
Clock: 8.01
